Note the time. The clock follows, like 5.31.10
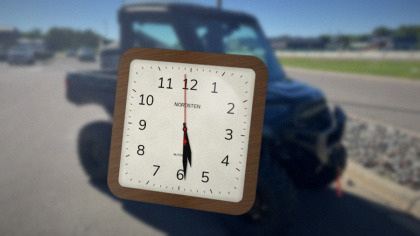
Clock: 5.28.59
